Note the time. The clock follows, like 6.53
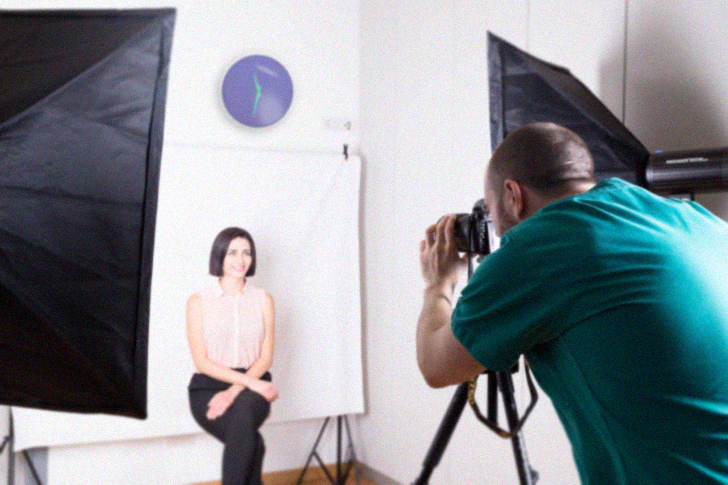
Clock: 11.32
